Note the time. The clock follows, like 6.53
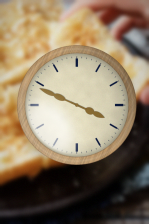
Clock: 3.49
